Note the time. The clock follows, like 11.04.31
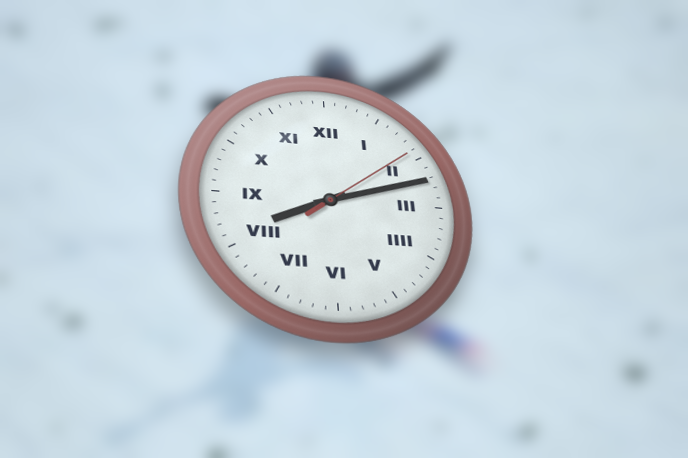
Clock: 8.12.09
